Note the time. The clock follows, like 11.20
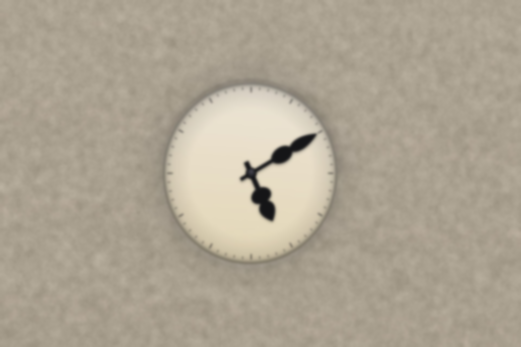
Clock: 5.10
